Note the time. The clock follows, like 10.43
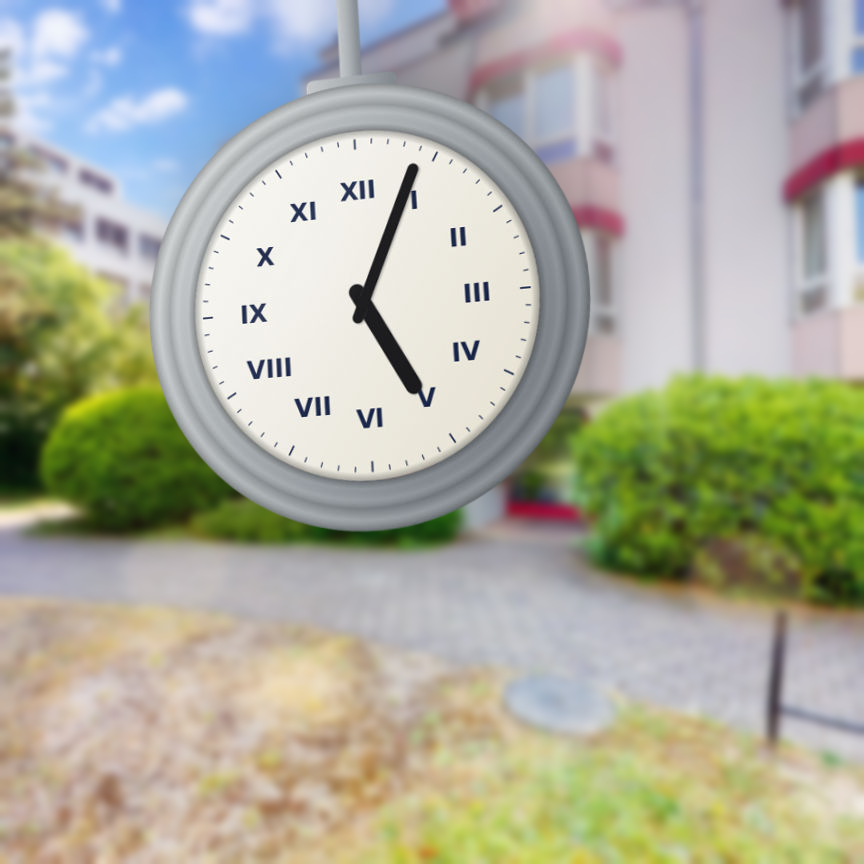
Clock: 5.04
